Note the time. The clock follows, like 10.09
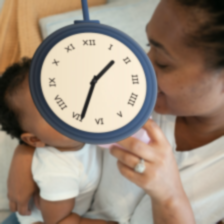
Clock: 1.34
